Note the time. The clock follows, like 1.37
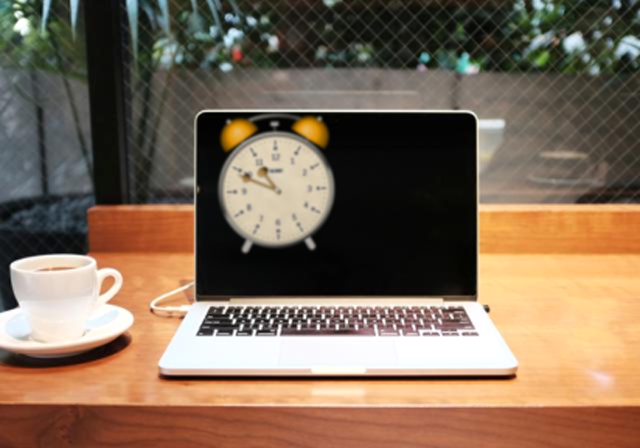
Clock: 10.49
